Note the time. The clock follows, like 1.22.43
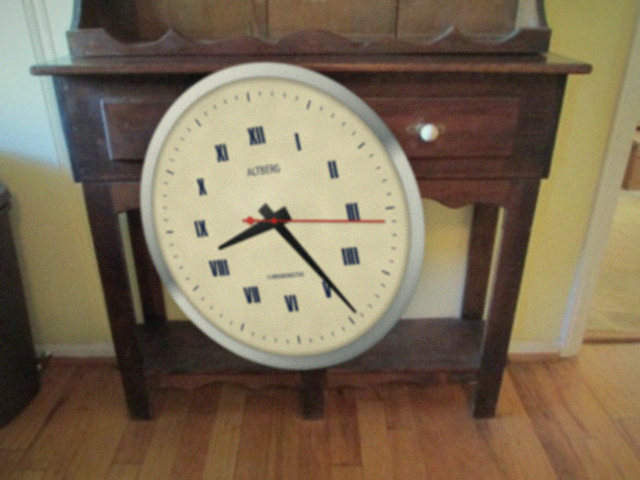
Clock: 8.24.16
